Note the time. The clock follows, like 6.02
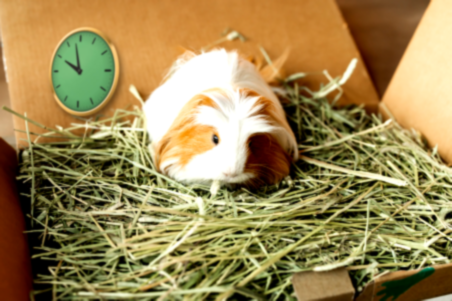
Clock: 9.58
